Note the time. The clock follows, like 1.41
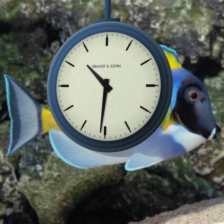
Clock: 10.31
